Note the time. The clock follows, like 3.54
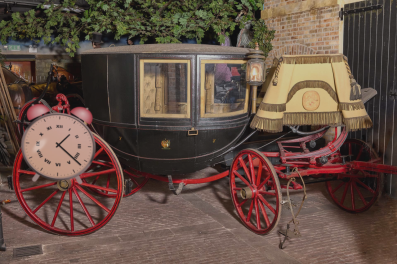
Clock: 1.22
